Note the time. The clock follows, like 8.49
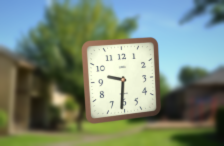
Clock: 9.31
